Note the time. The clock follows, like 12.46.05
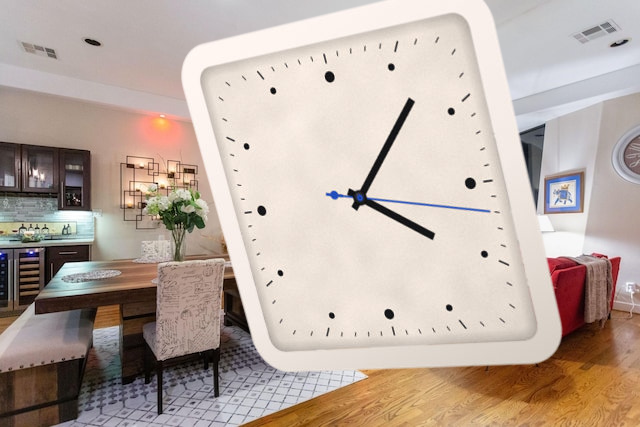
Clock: 4.07.17
